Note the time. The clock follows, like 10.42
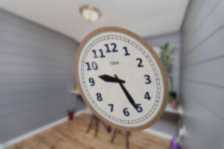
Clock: 9.26
